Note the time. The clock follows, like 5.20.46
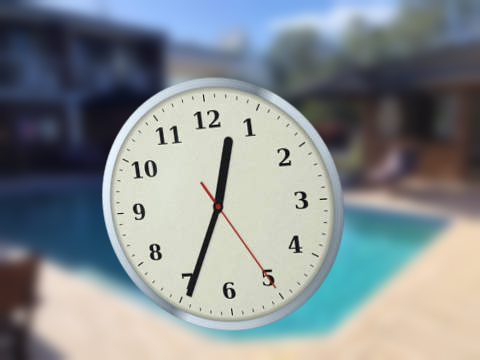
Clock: 12.34.25
